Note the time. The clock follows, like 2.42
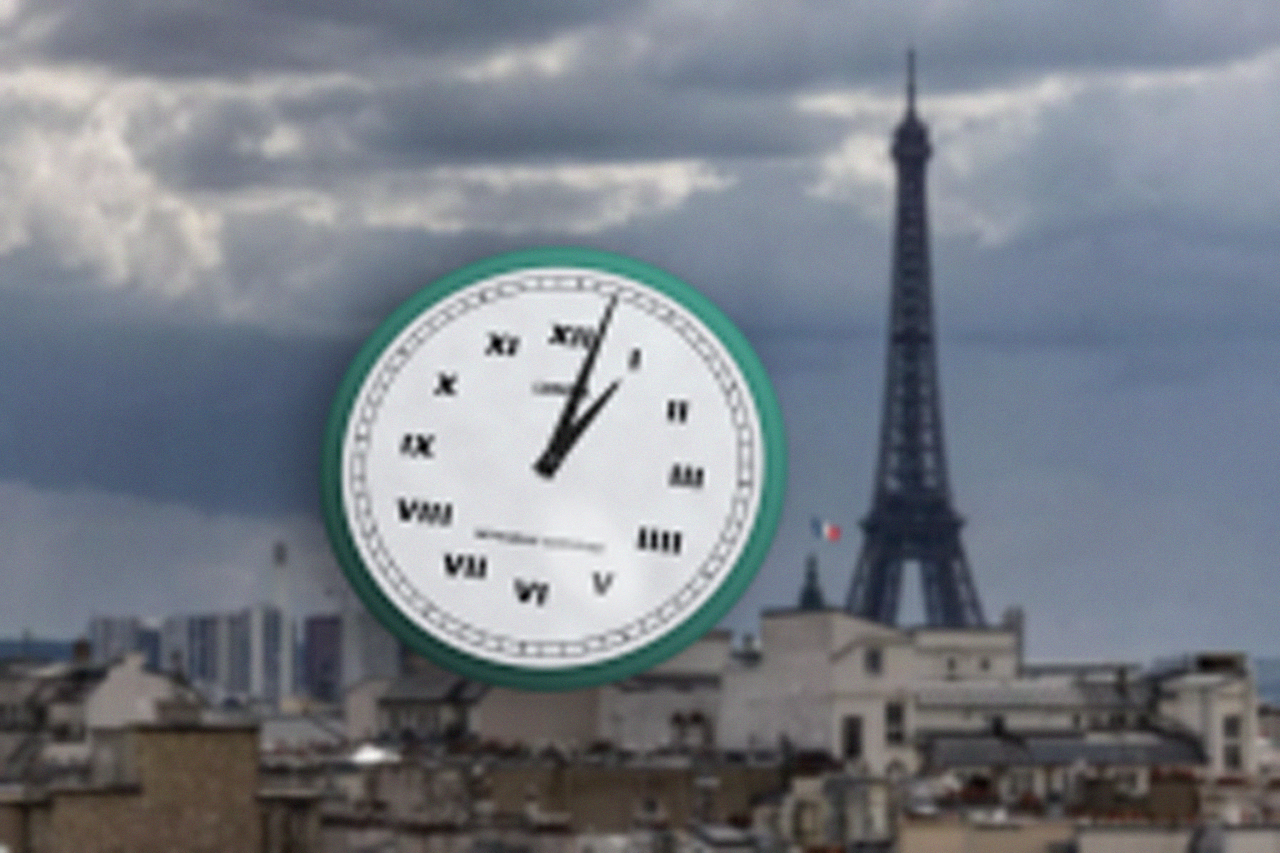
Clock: 1.02
